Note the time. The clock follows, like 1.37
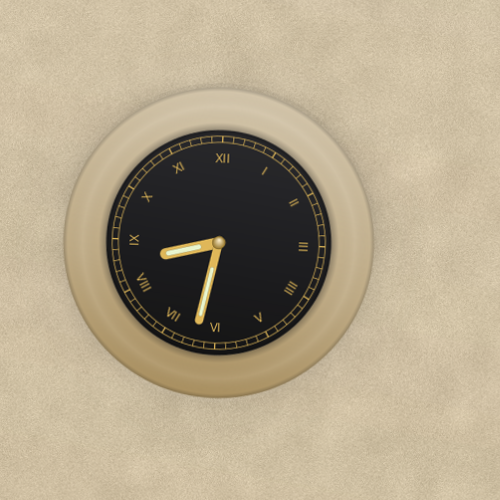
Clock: 8.32
